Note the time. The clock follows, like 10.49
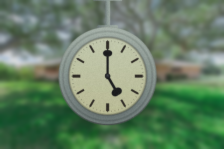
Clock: 5.00
